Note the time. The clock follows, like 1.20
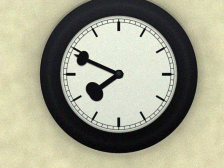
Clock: 7.49
